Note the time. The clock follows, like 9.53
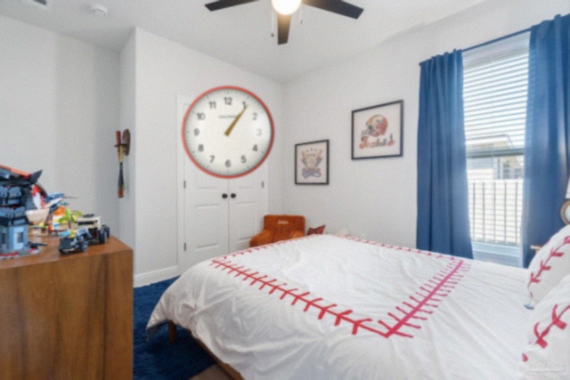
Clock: 1.06
